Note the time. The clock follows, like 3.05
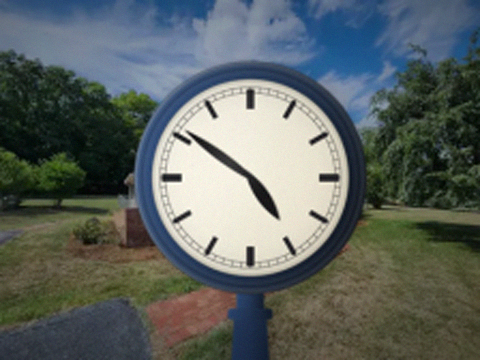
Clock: 4.51
